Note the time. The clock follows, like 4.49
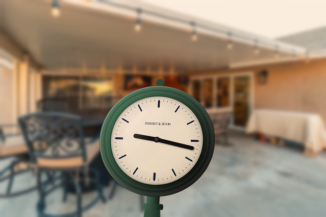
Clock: 9.17
